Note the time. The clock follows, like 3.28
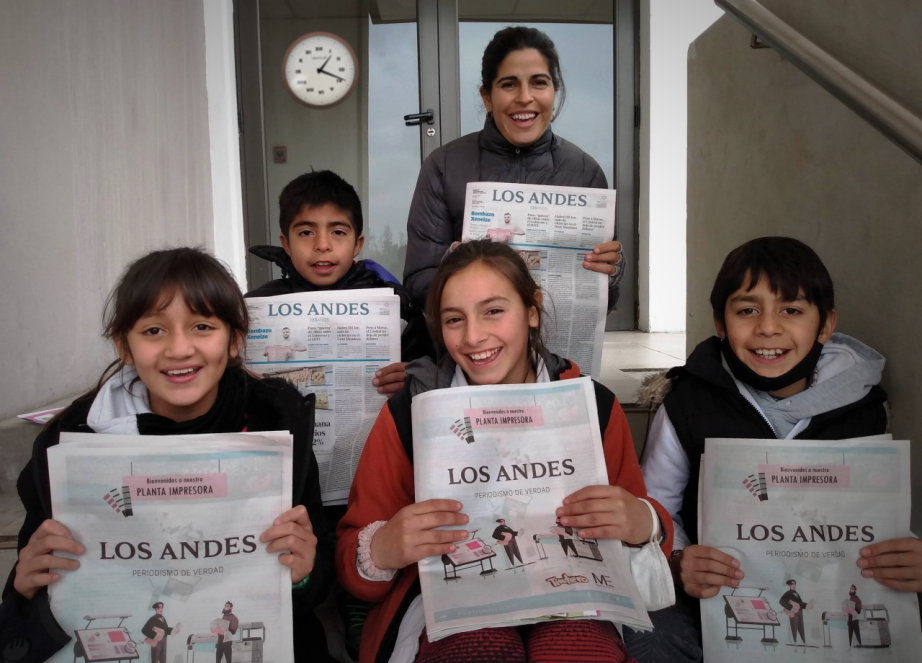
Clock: 1.19
